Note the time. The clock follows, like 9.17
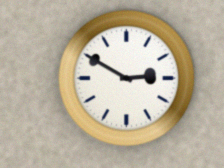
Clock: 2.50
